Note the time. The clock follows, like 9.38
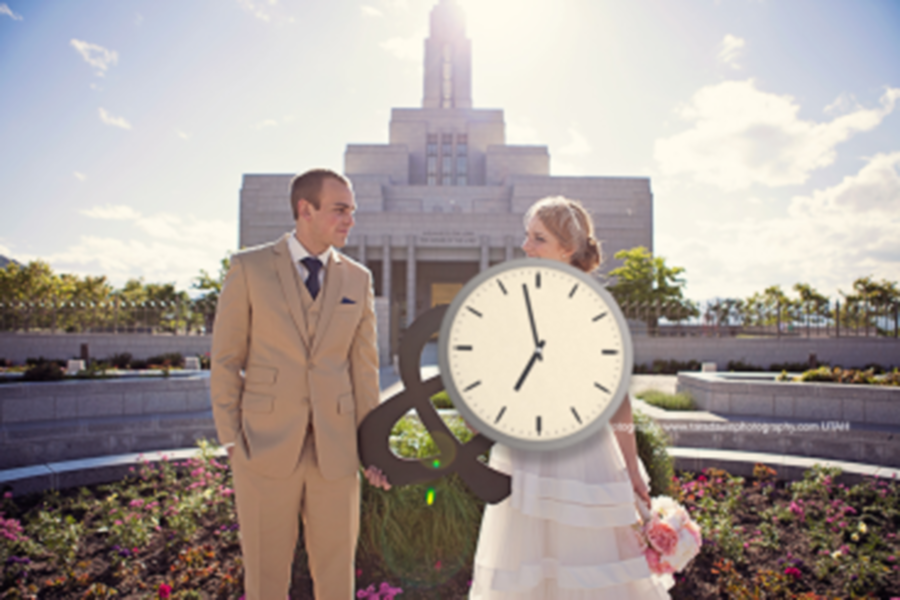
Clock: 6.58
